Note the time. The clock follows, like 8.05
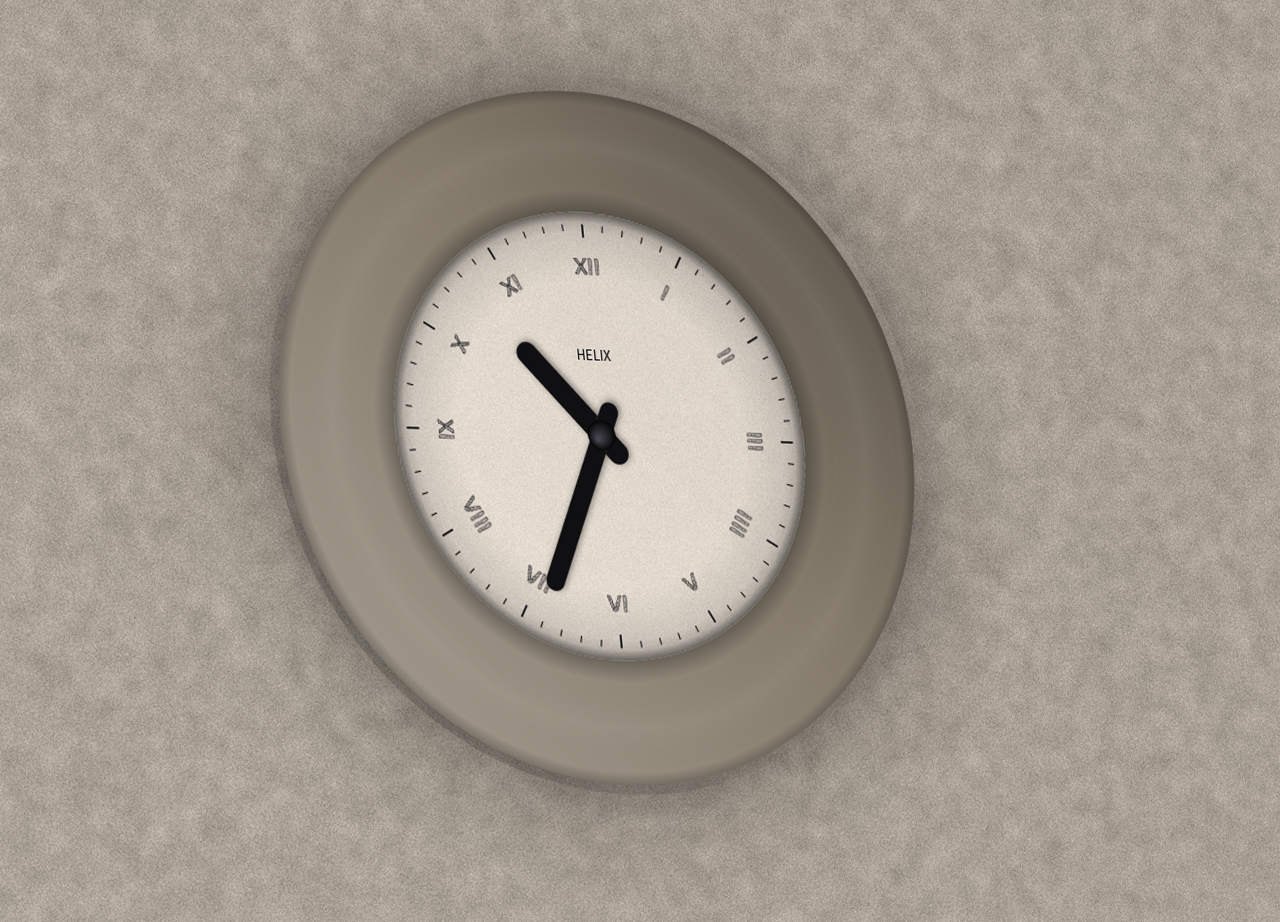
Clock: 10.34
